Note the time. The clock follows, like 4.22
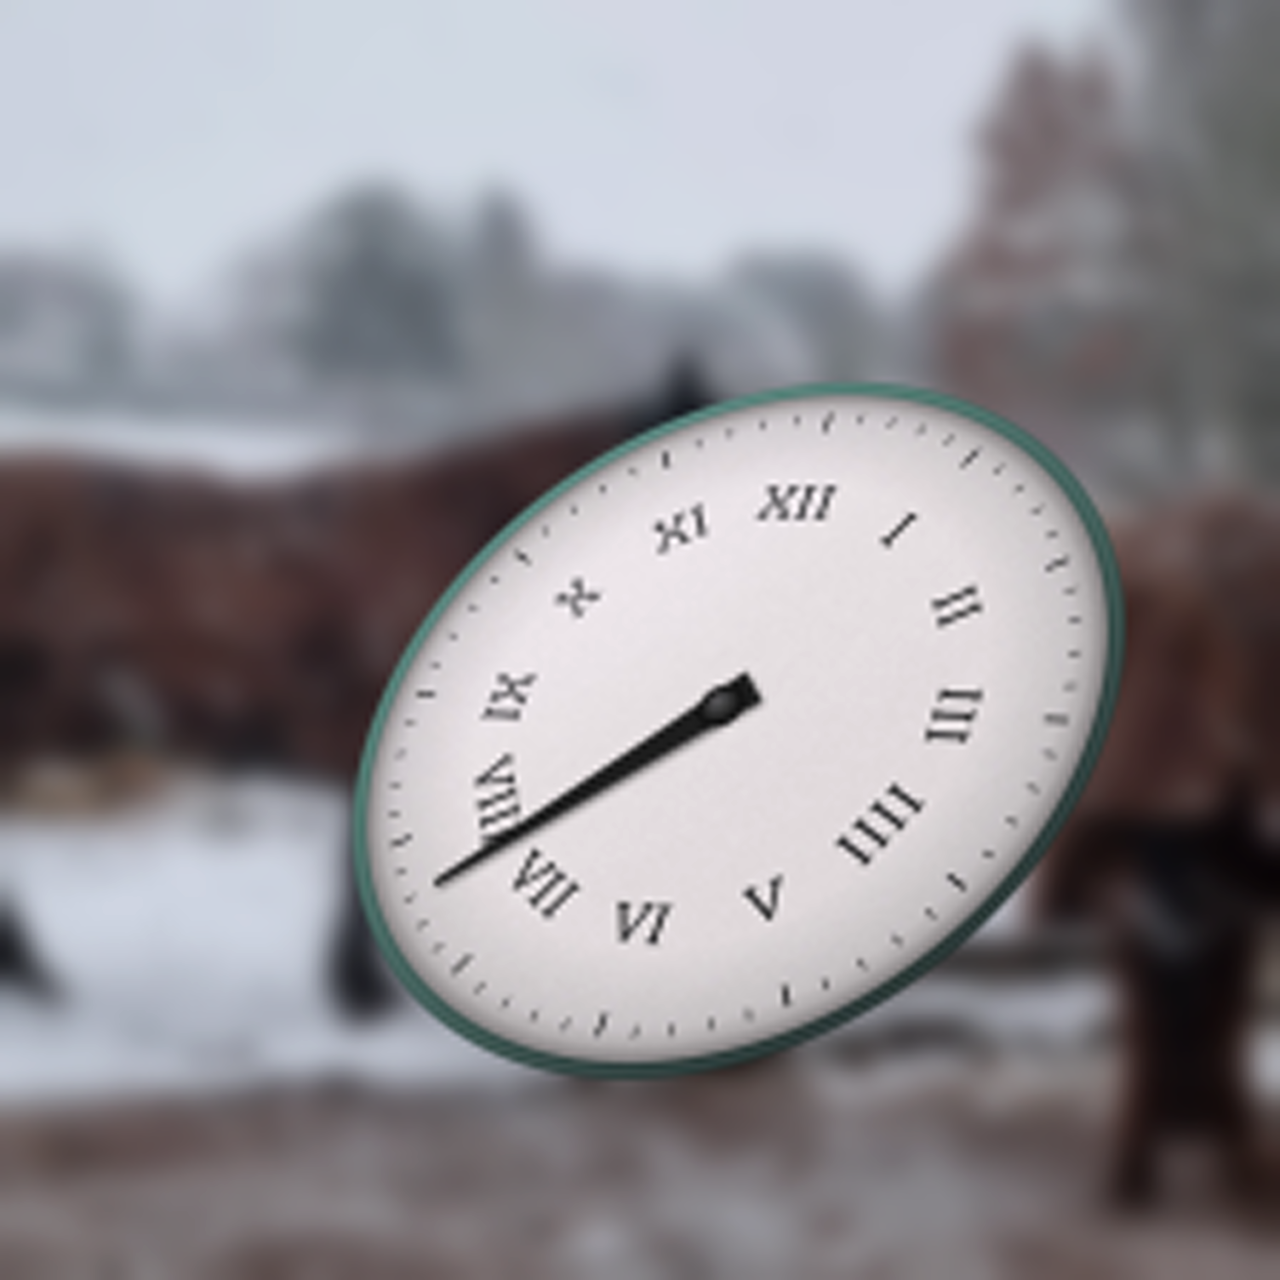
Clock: 7.38
